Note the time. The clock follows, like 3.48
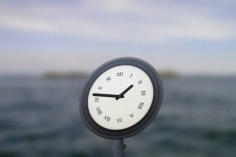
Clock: 1.47
